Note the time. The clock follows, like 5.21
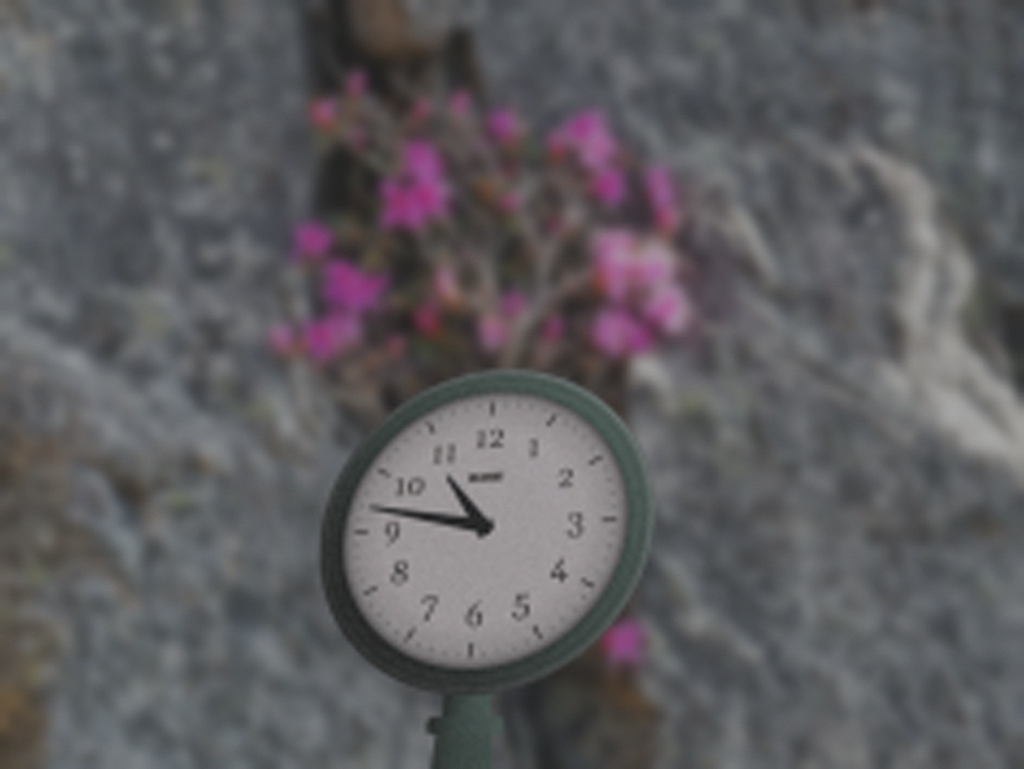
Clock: 10.47
